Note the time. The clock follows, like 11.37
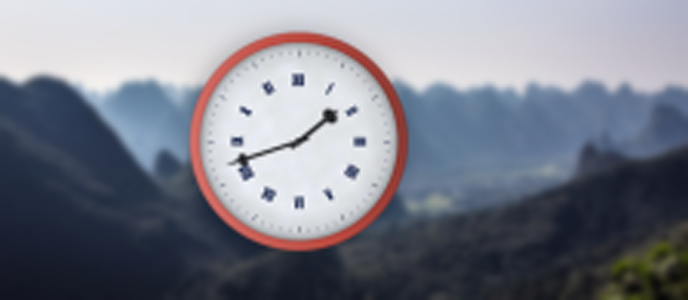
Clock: 1.42
